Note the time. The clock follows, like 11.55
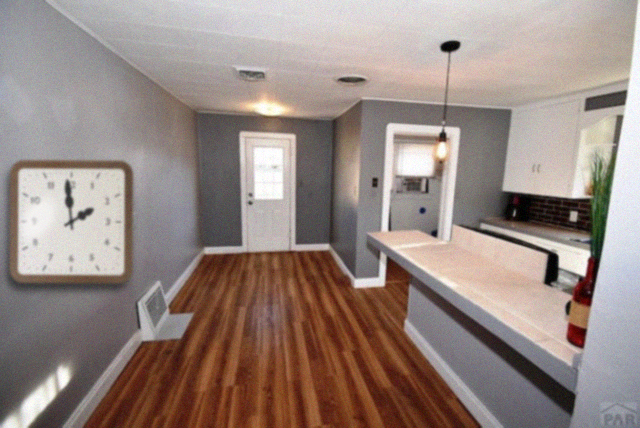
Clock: 1.59
